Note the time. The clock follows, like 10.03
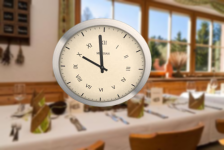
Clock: 9.59
